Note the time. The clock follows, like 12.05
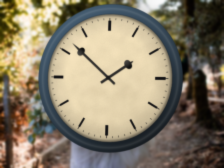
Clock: 1.52
